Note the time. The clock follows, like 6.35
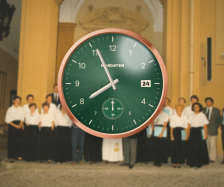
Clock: 7.56
